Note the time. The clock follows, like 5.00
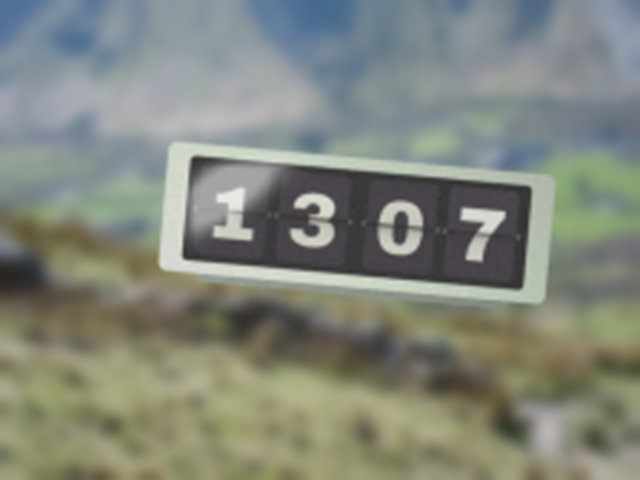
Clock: 13.07
